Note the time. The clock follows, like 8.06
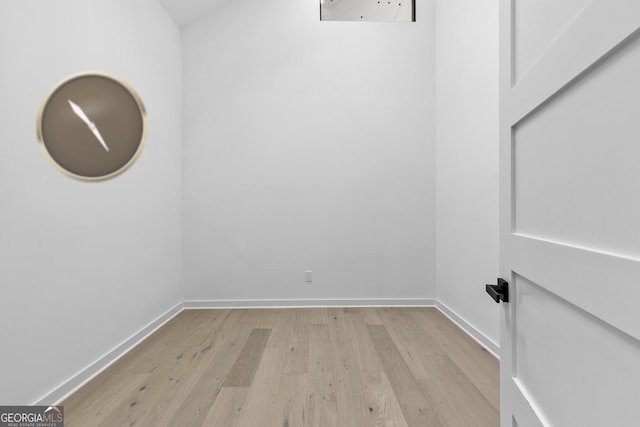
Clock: 4.53
